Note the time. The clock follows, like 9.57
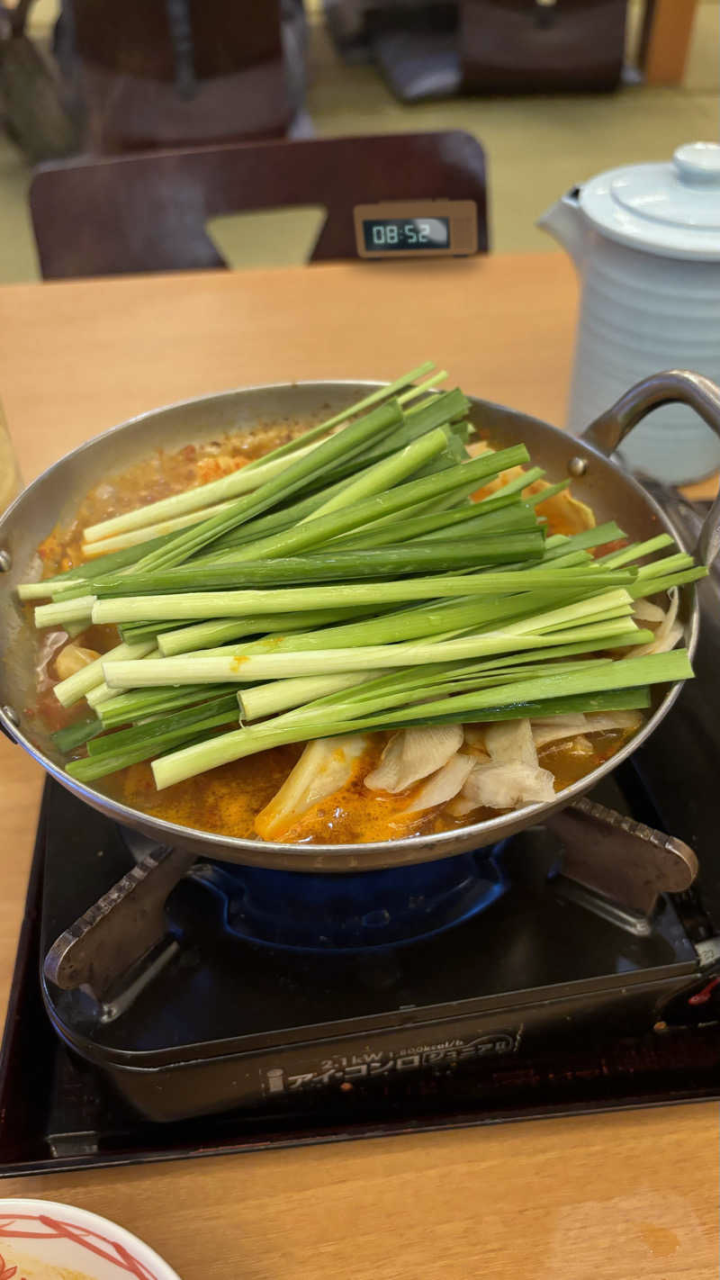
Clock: 8.52
